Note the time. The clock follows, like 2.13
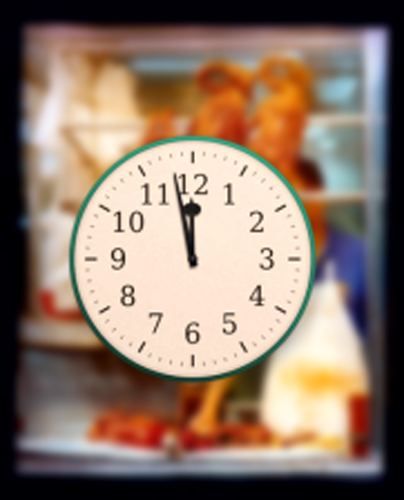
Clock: 11.58
